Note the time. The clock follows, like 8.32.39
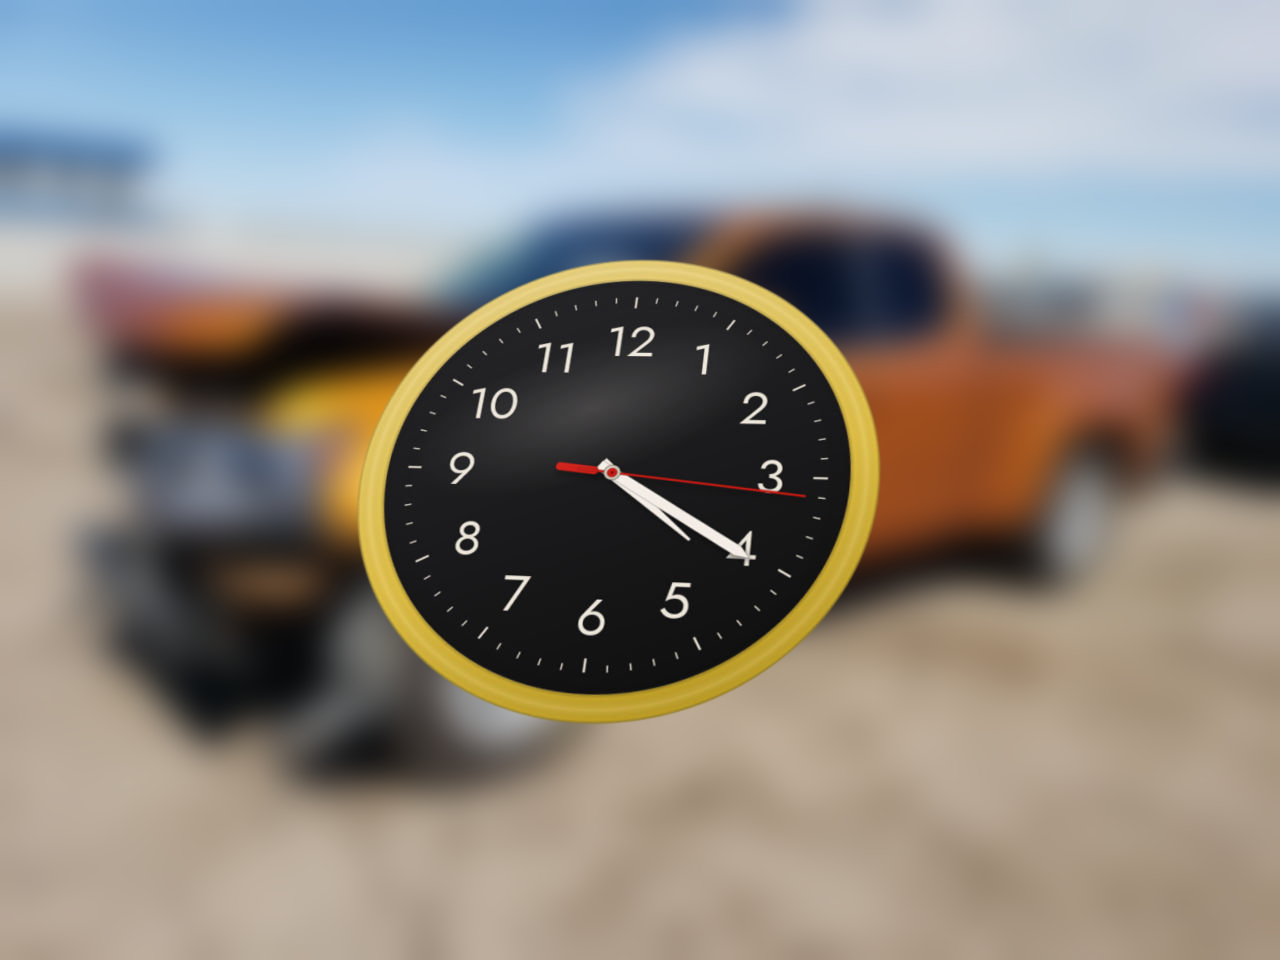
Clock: 4.20.16
